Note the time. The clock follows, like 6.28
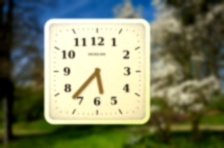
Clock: 5.37
